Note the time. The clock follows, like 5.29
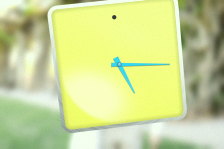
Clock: 5.16
